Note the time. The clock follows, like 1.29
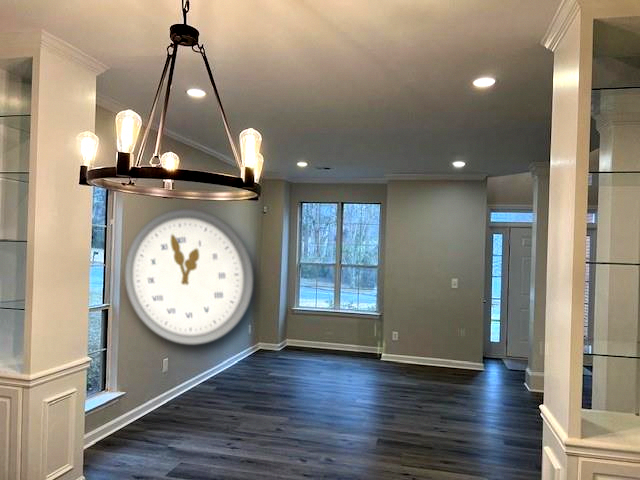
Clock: 12.58
